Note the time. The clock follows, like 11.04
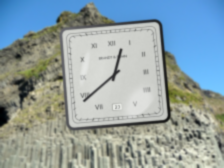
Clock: 12.39
